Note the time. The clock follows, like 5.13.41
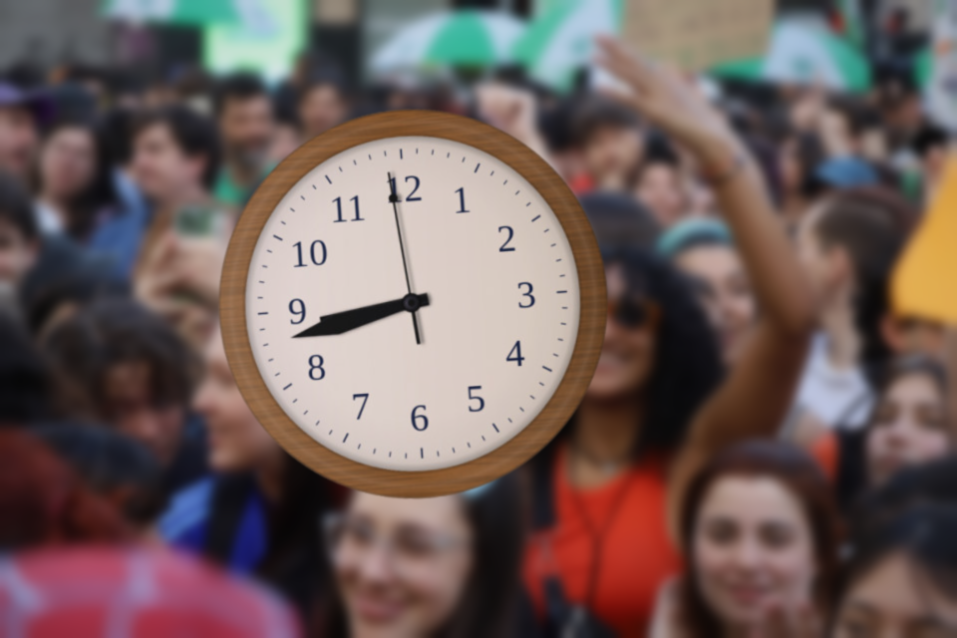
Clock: 8.42.59
